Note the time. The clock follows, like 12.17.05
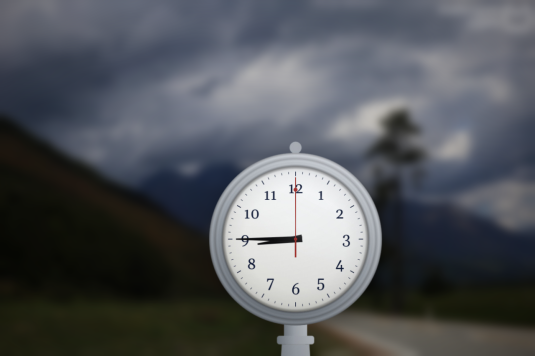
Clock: 8.45.00
